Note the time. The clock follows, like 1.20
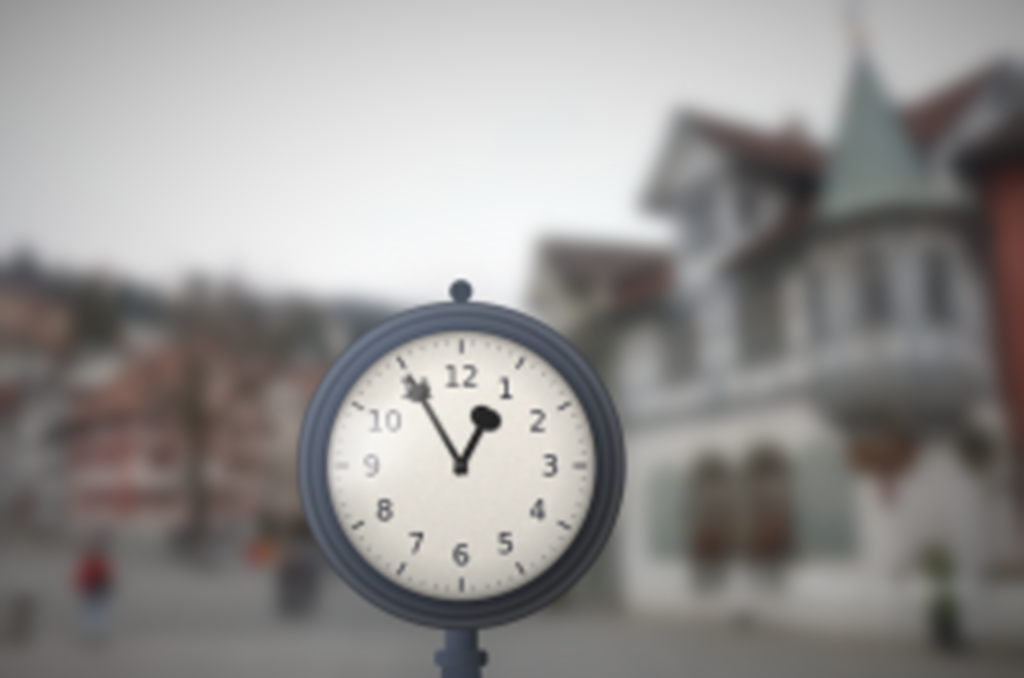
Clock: 12.55
